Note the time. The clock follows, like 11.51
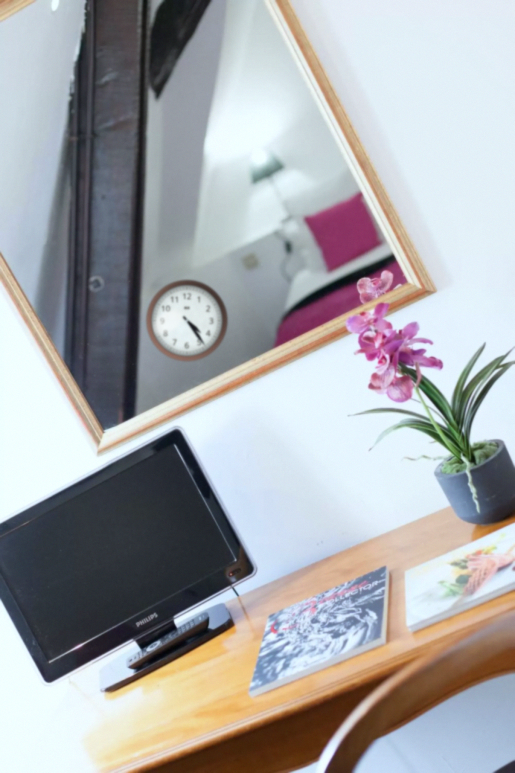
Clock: 4.24
